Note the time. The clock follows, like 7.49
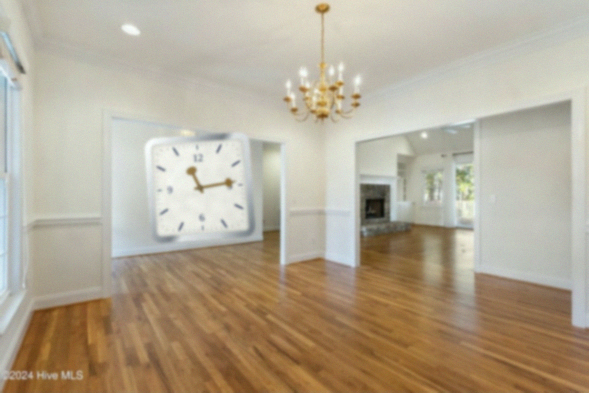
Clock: 11.14
